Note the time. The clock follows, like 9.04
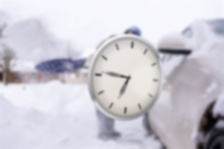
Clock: 6.46
